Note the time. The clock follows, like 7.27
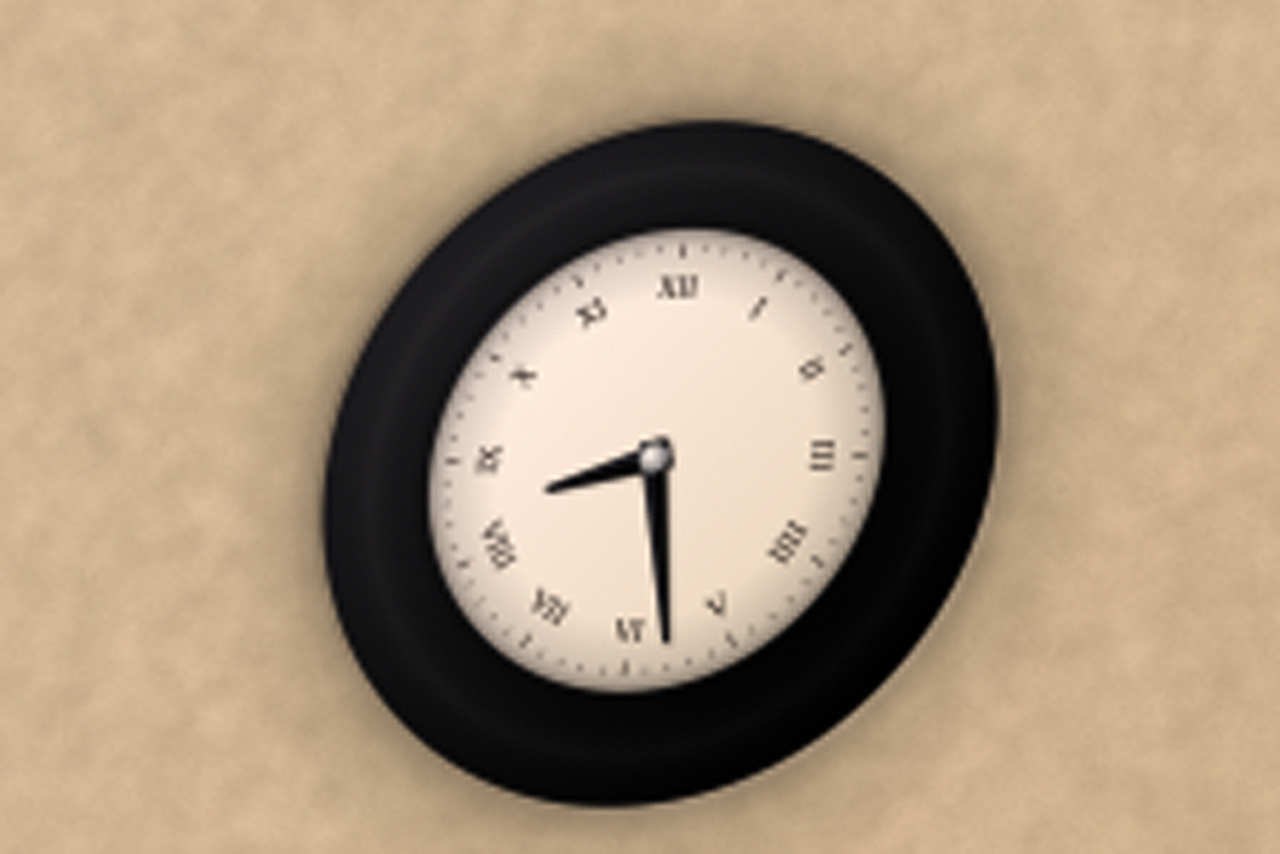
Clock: 8.28
